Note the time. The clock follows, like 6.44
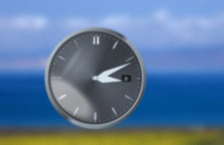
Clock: 3.11
